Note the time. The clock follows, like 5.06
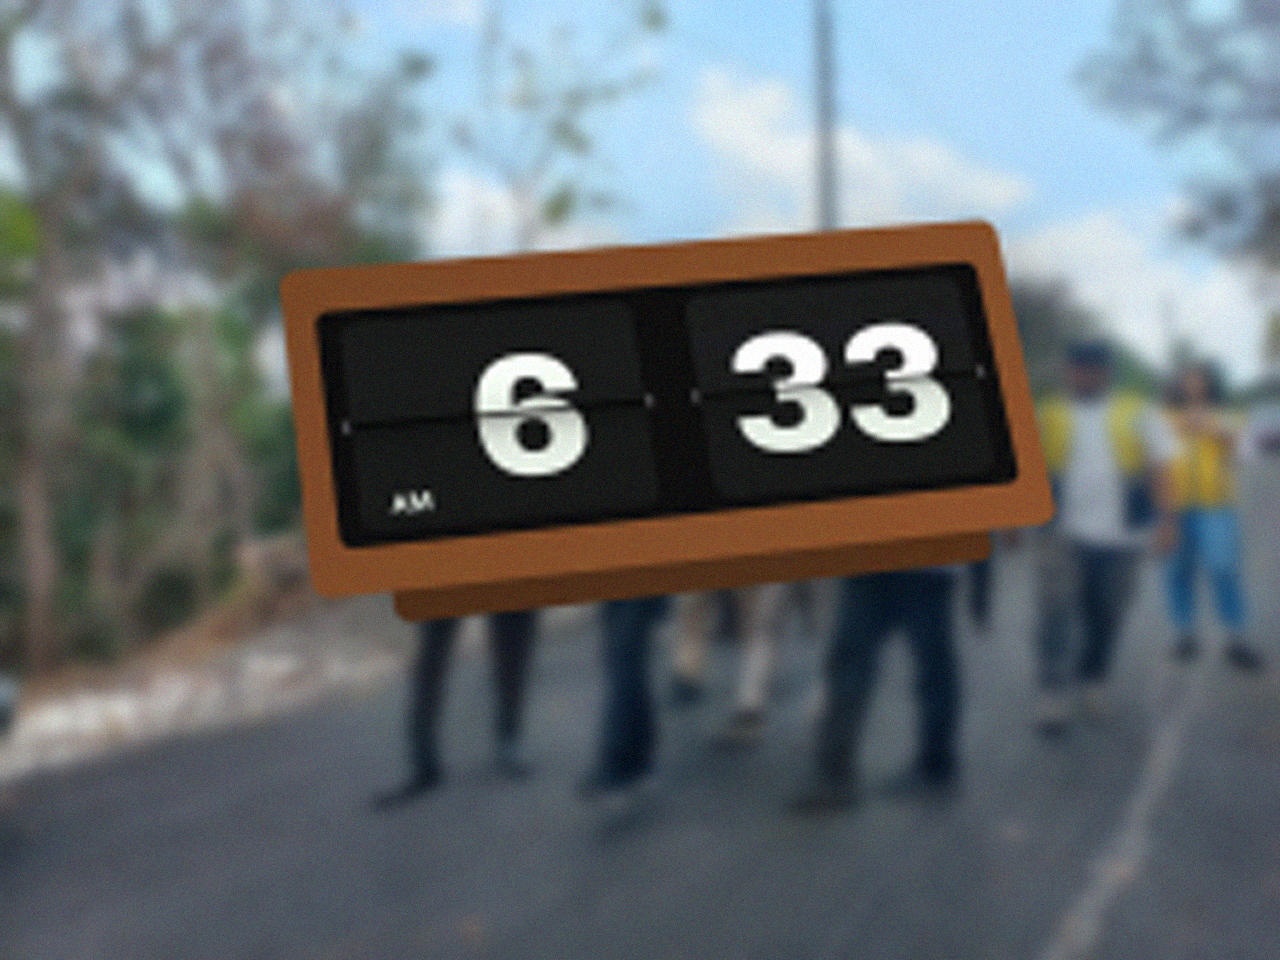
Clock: 6.33
